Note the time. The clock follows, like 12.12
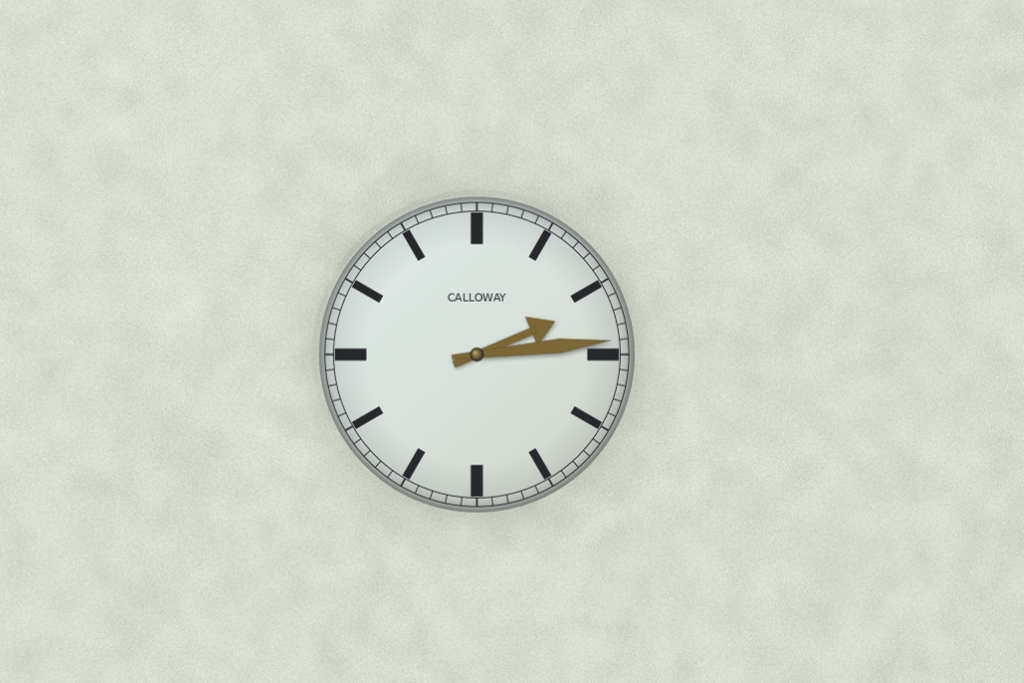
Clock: 2.14
